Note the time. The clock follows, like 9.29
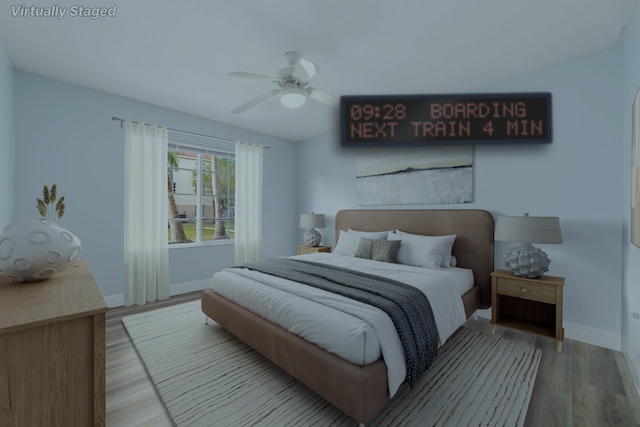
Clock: 9.28
